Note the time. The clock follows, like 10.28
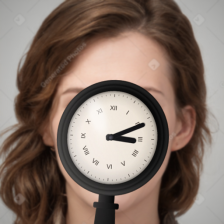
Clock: 3.11
